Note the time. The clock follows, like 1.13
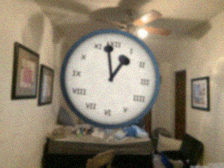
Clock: 12.58
